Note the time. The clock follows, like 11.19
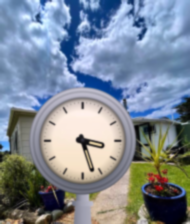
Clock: 3.27
